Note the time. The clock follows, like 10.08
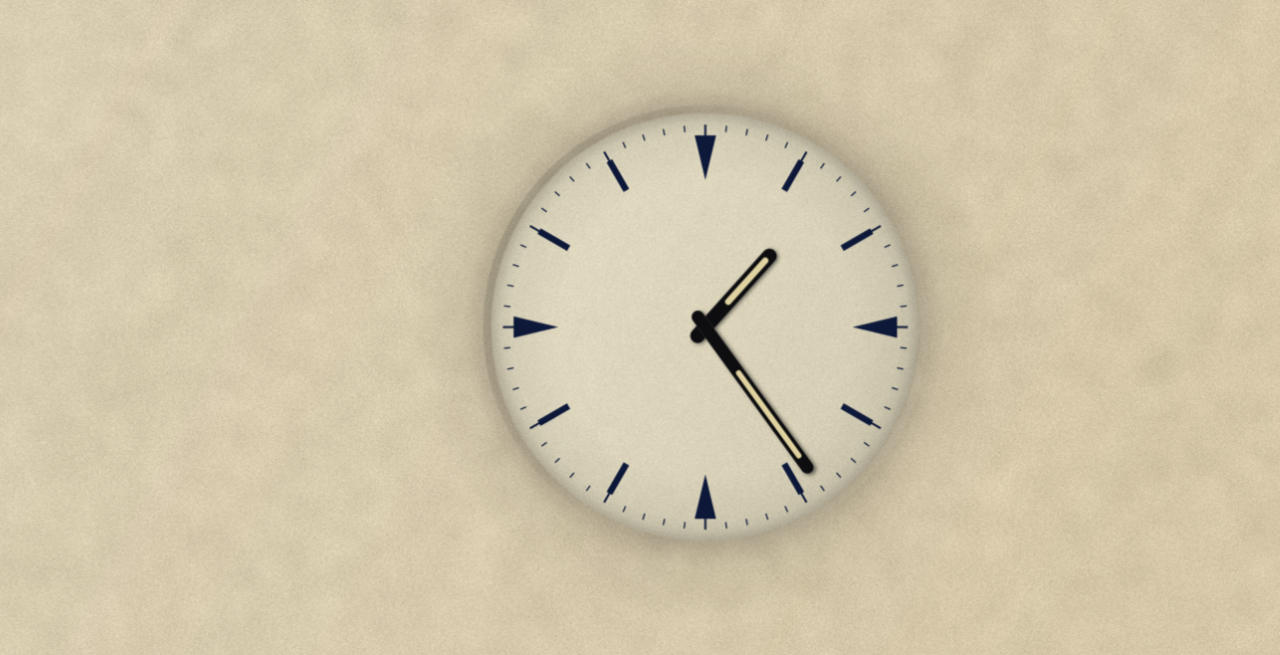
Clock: 1.24
